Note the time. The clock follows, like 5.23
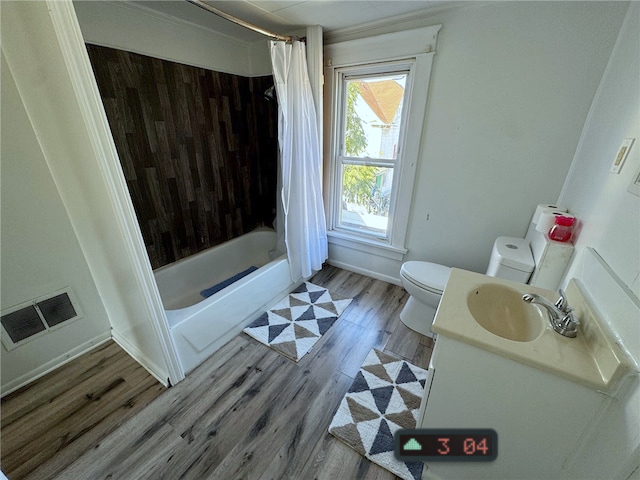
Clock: 3.04
